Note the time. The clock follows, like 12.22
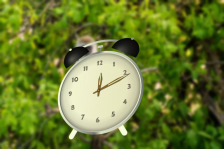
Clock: 12.11
